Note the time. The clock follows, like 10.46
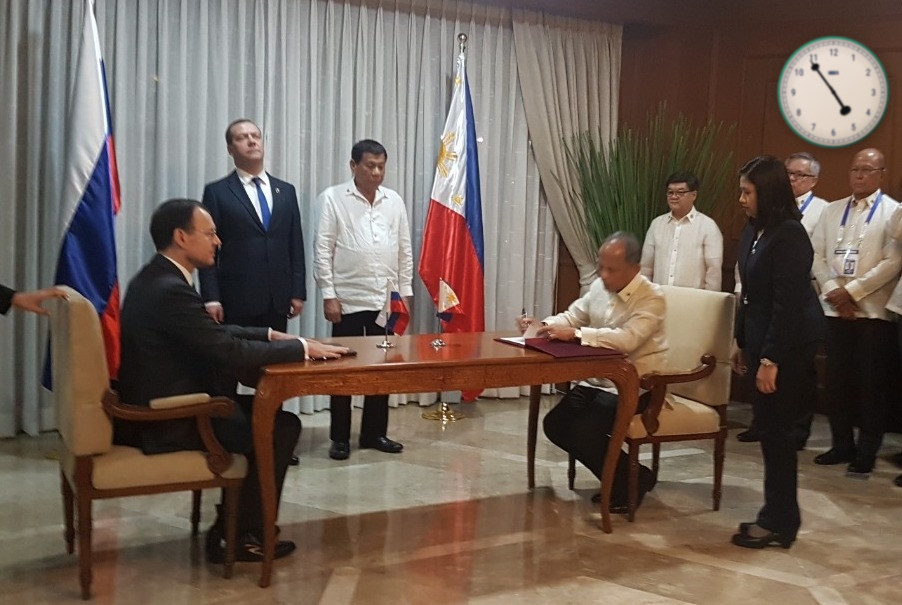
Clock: 4.54
